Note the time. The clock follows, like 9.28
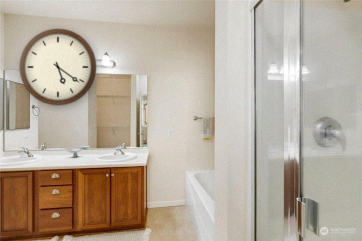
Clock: 5.21
